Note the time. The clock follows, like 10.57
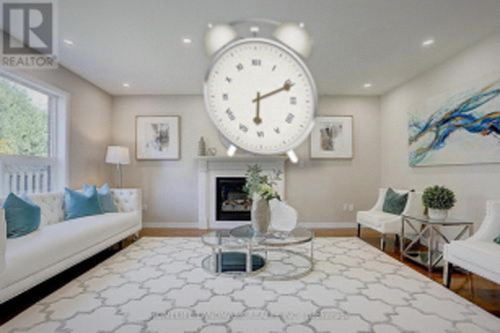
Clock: 6.11
